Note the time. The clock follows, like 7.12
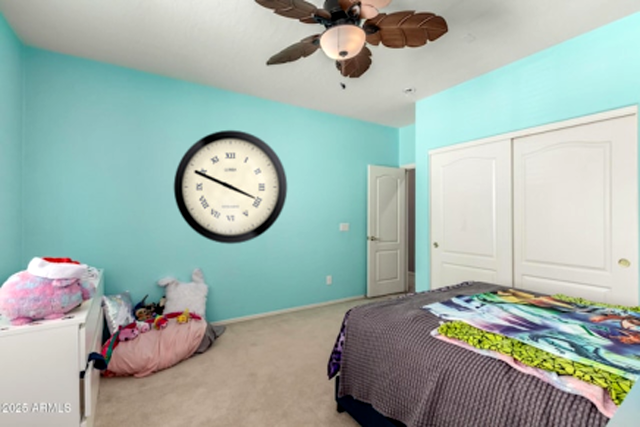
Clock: 3.49
